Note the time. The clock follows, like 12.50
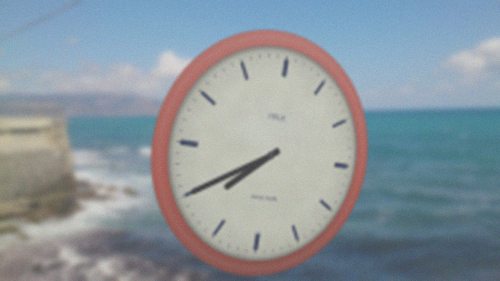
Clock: 7.40
